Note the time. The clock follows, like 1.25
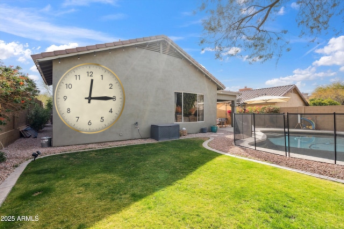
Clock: 12.15
